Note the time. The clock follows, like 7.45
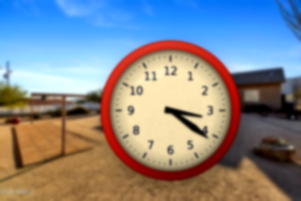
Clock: 3.21
